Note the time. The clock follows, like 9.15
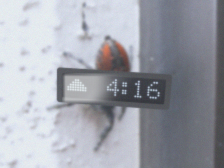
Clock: 4.16
